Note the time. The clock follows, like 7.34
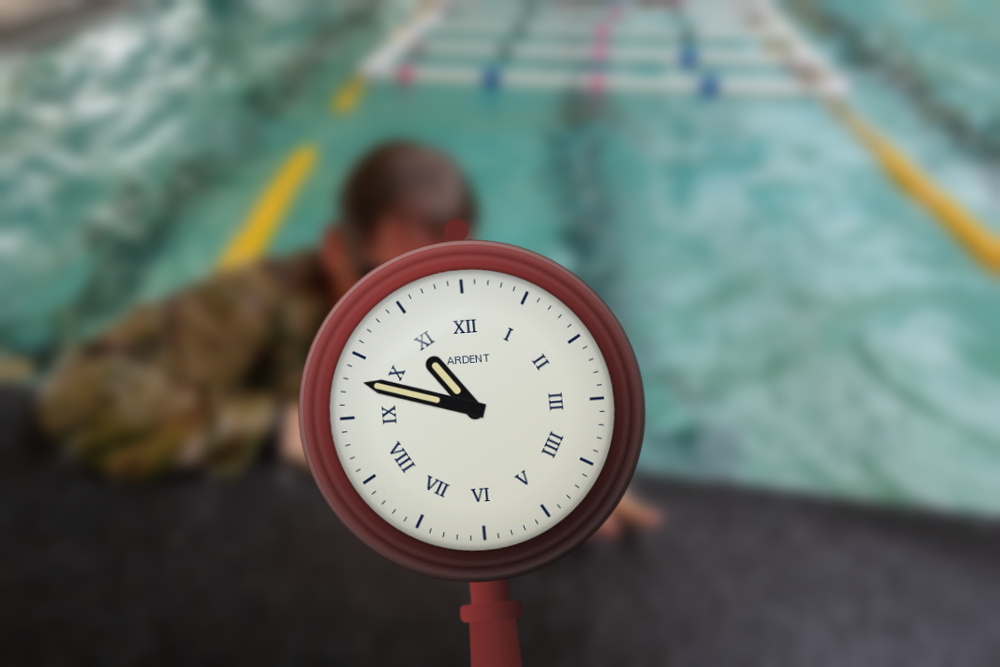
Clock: 10.48
